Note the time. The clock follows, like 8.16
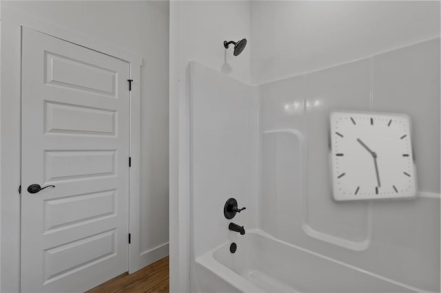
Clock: 10.29
